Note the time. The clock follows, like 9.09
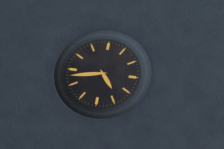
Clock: 4.43
